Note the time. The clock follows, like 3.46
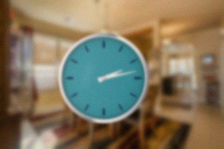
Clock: 2.13
